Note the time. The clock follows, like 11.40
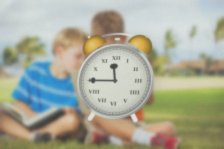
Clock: 11.45
